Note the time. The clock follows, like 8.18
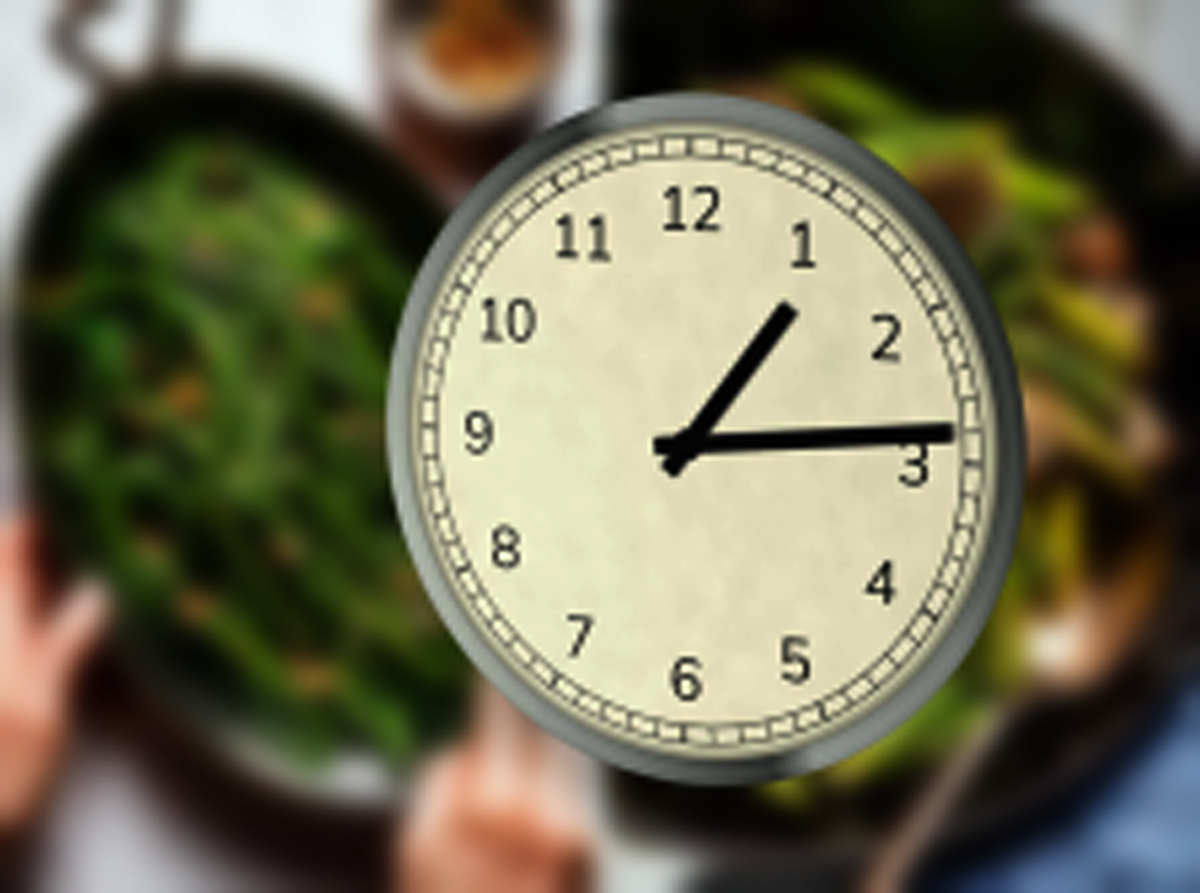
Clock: 1.14
